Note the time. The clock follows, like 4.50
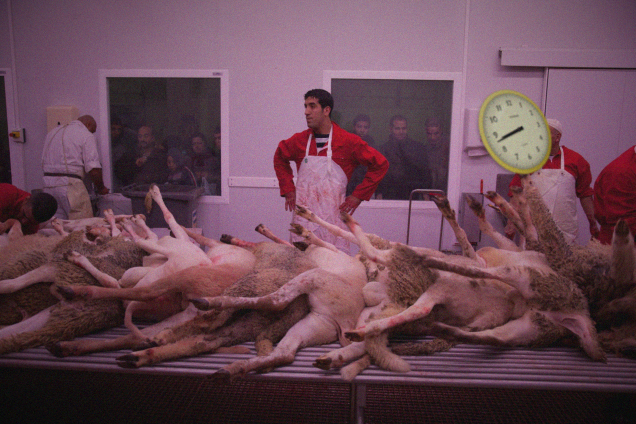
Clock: 8.43
